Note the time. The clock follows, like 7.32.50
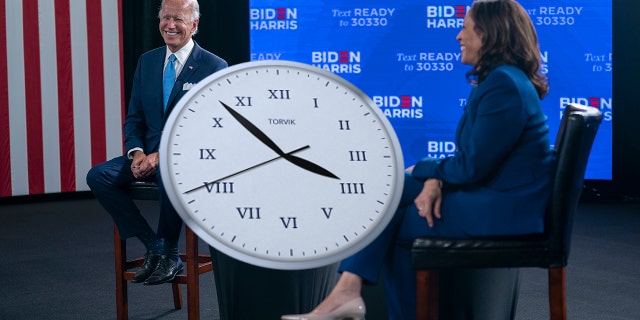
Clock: 3.52.41
